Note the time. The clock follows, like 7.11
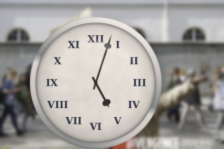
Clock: 5.03
